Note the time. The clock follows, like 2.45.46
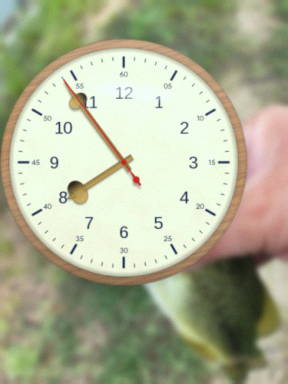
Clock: 7.53.54
